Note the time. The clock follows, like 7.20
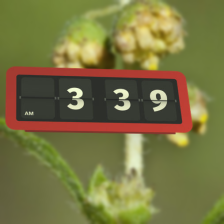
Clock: 3.39
